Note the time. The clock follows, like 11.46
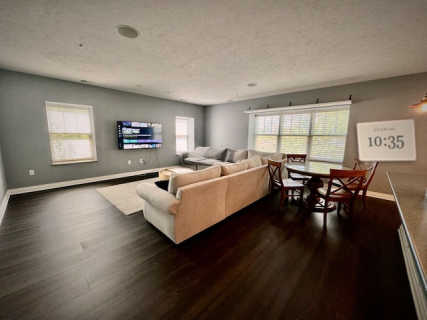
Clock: 10.35
